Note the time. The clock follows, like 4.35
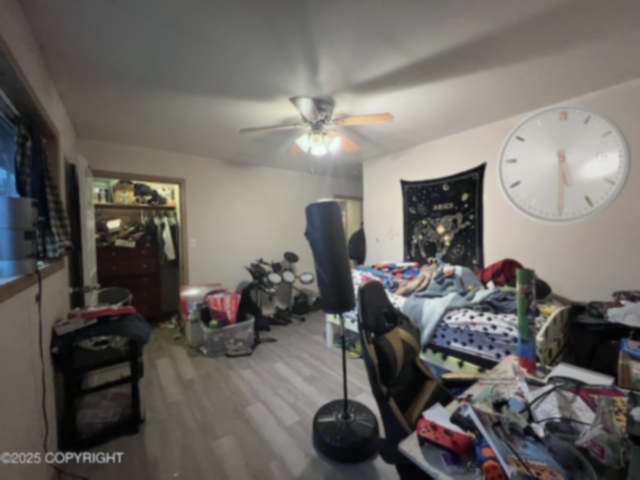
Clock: 5.30
